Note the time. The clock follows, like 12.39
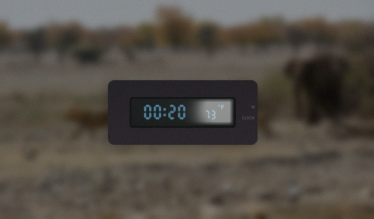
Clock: 0.20
